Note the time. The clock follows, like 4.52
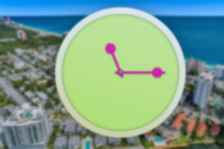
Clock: 11.15
